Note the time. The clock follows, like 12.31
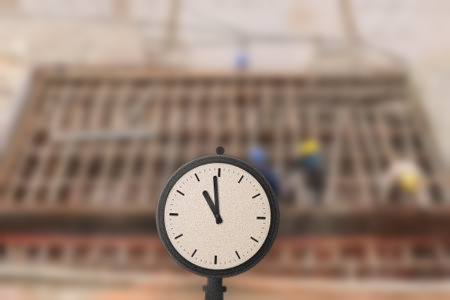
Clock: 10.59
